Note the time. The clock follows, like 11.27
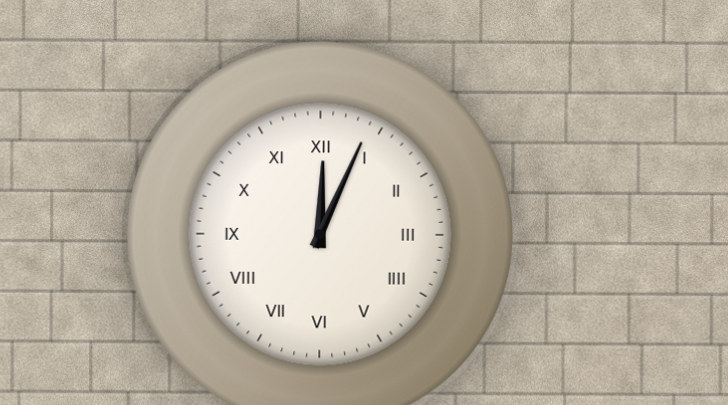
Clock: 12.04
